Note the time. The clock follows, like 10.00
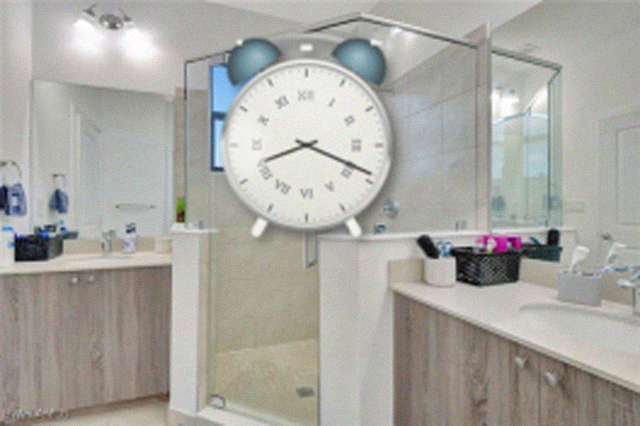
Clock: 8.19
